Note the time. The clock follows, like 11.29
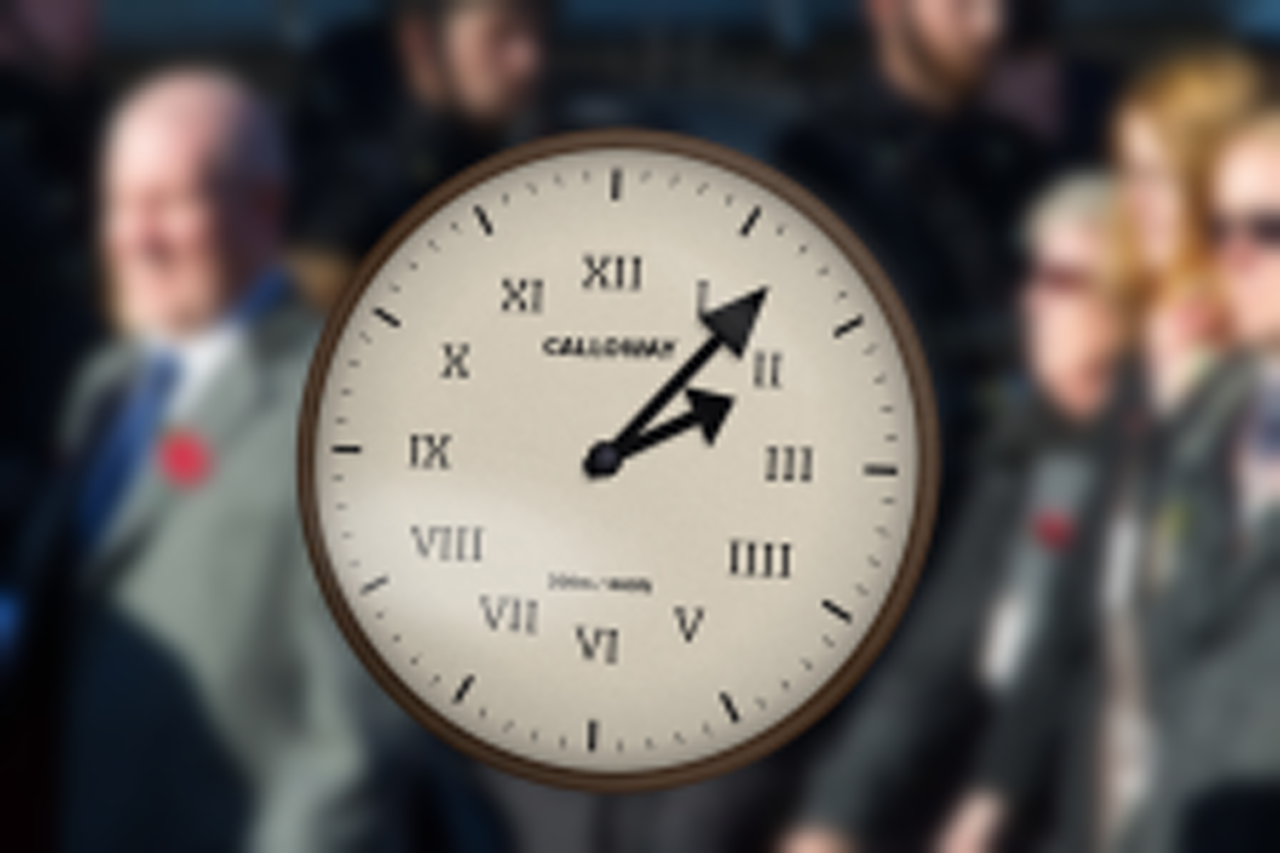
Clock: 2.07
